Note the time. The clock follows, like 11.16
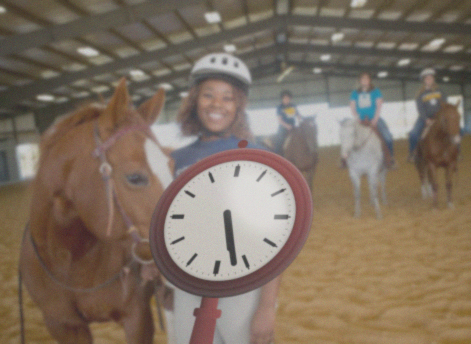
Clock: 5.27
